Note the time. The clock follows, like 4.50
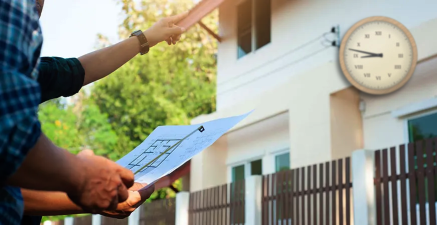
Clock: 8.47
